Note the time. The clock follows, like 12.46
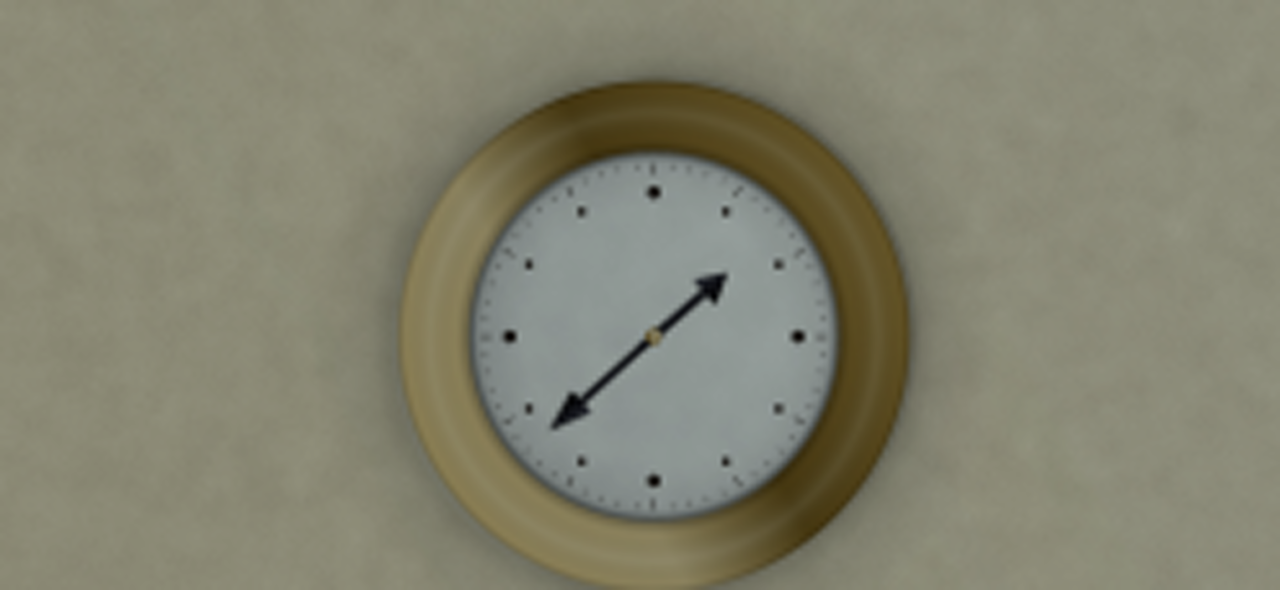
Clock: 1.38
